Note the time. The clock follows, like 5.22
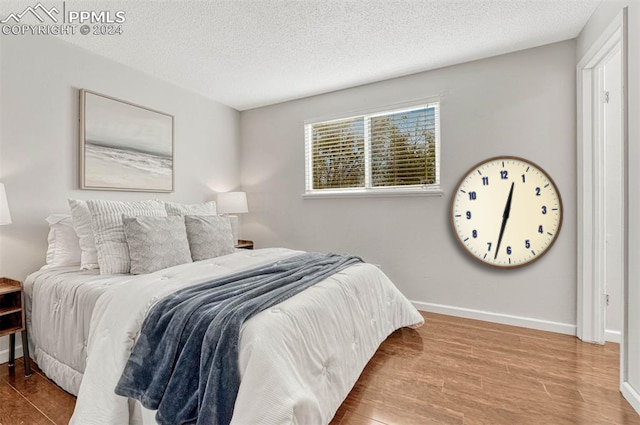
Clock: 12.33
